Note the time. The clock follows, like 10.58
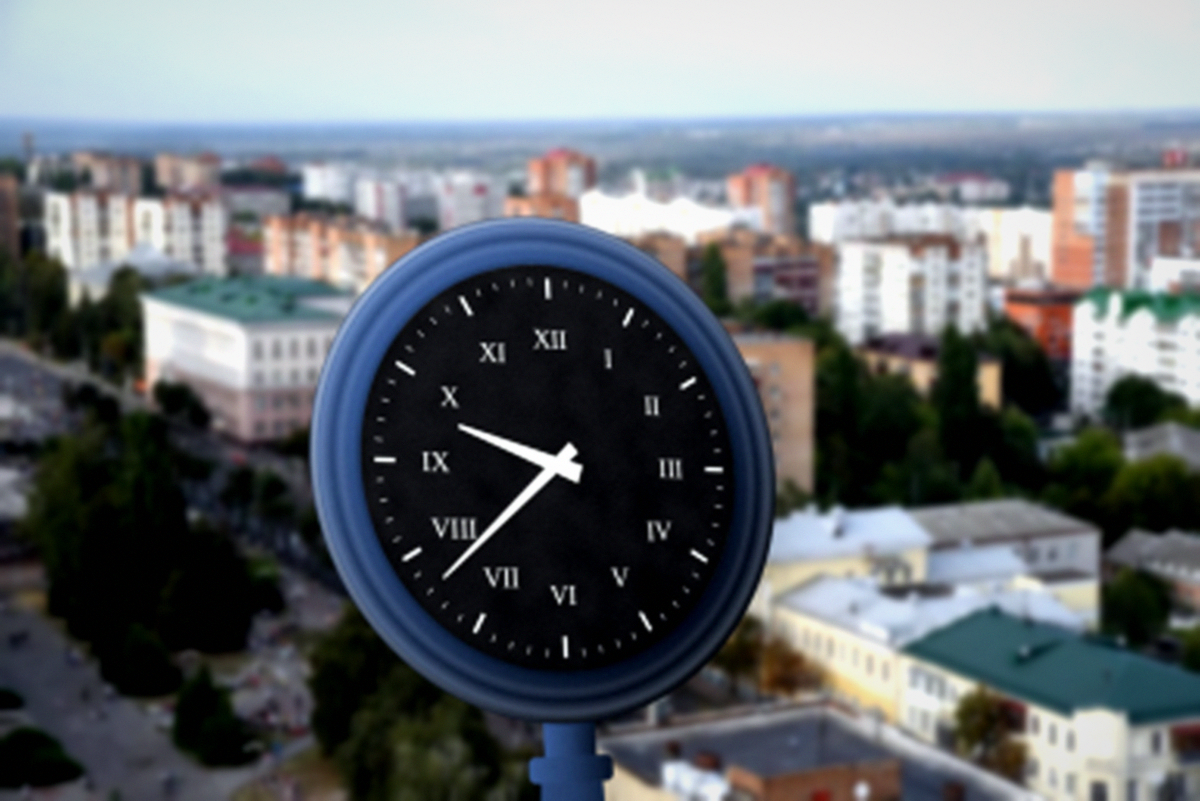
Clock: 9.38
